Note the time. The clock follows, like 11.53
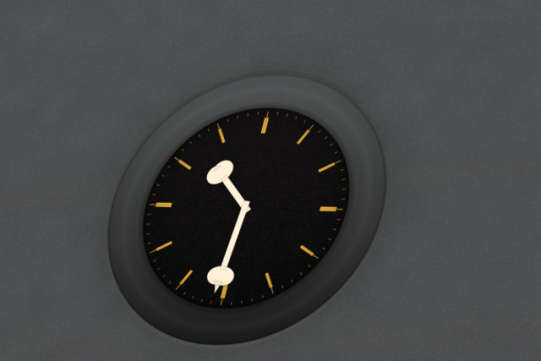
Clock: 10.31
